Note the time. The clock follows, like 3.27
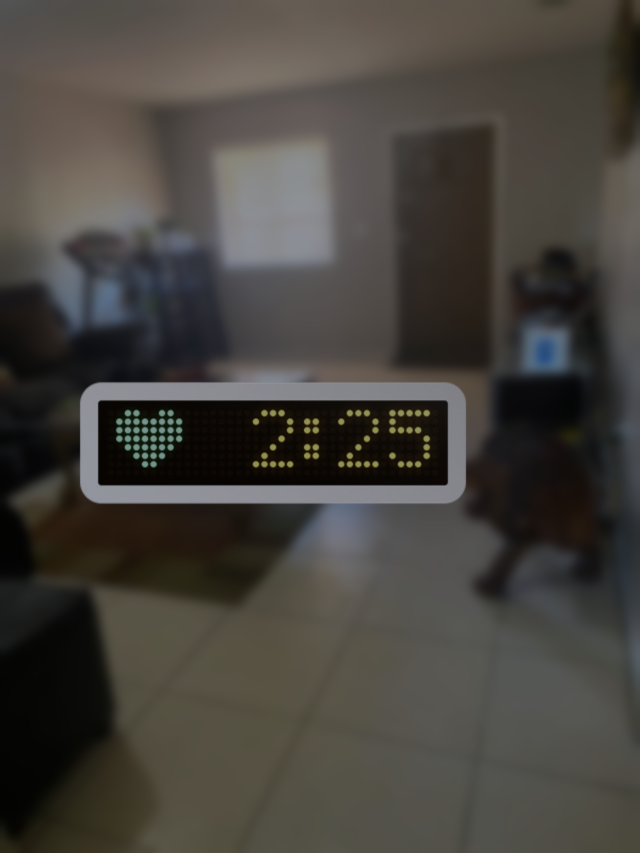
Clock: 2.25
